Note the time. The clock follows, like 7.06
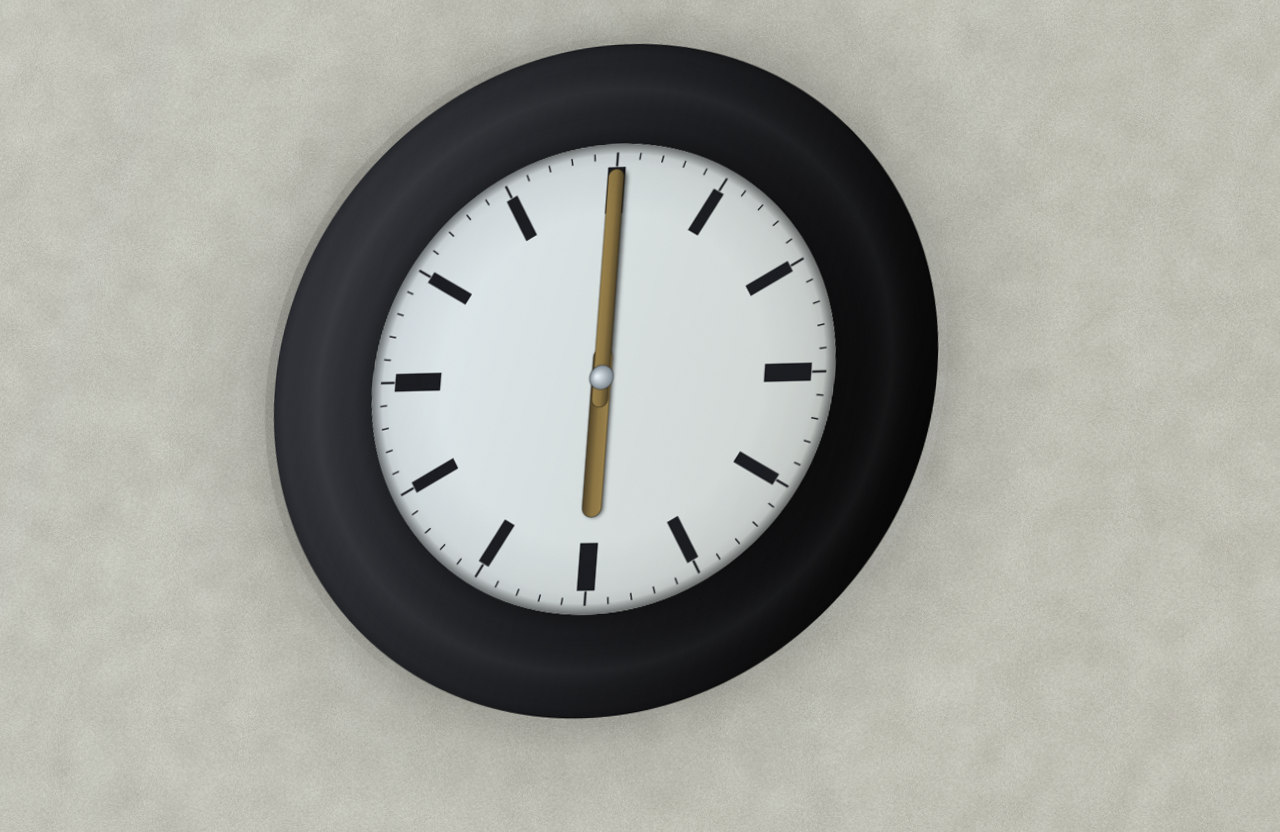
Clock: 6.00
